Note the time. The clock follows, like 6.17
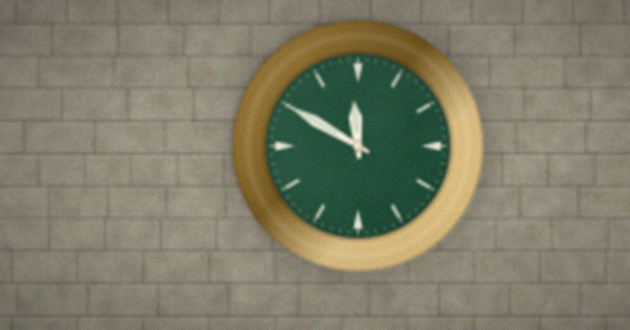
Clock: 11.50
